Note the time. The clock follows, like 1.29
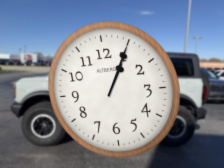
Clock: 1.05
